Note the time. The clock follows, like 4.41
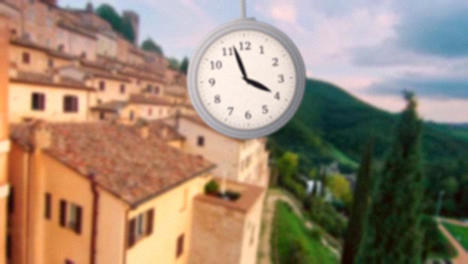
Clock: 3.57
